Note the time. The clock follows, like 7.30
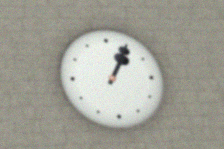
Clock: 1.05
